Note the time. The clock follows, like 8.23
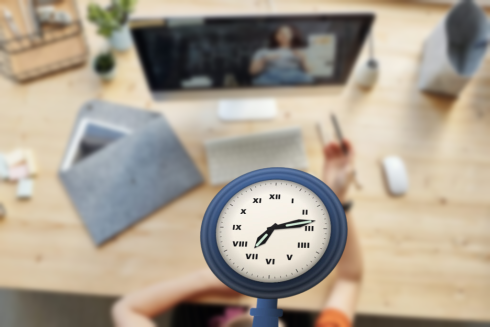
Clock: 7.13
